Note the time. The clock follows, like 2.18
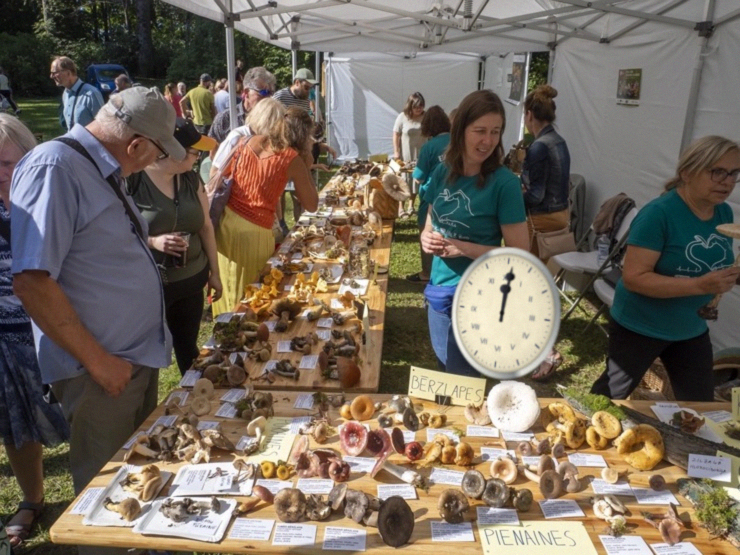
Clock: 12.01
